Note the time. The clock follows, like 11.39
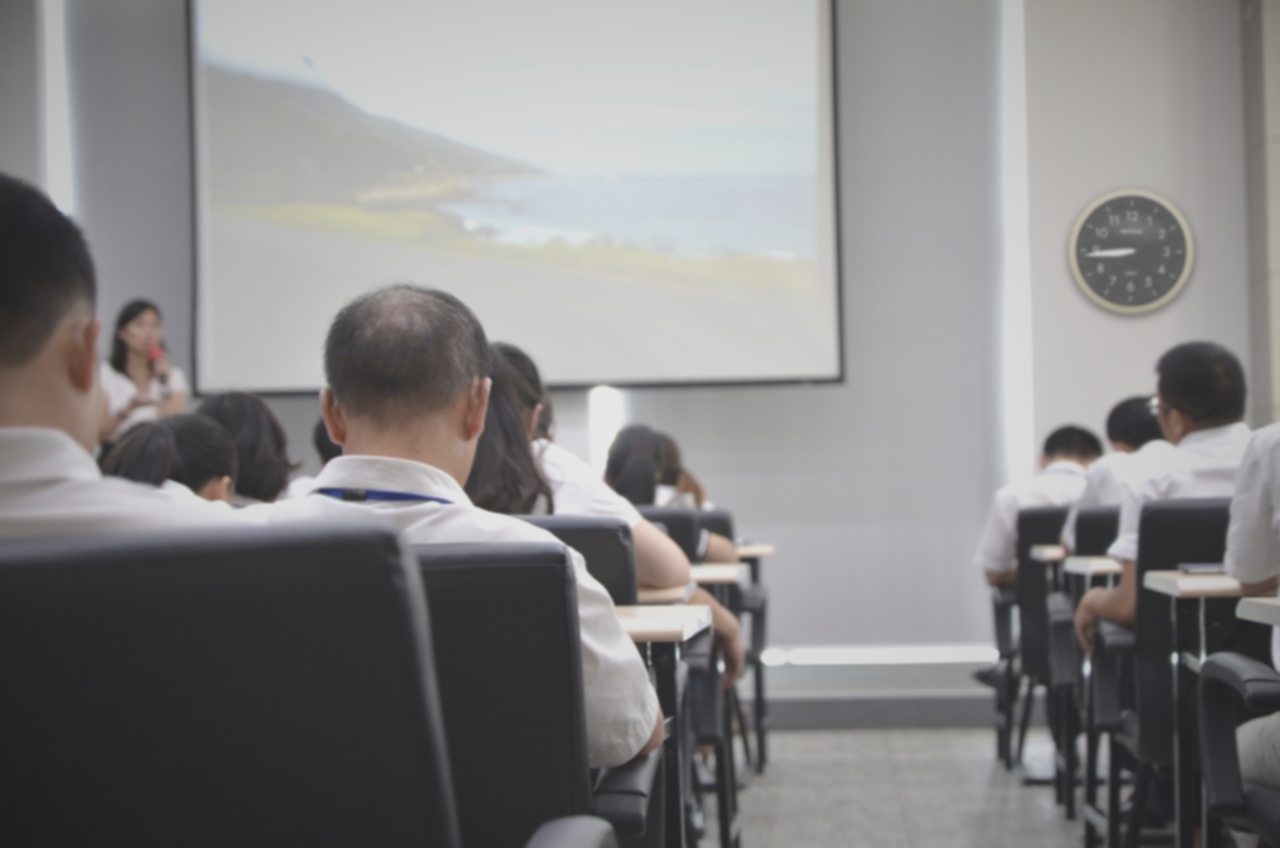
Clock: 8.44
